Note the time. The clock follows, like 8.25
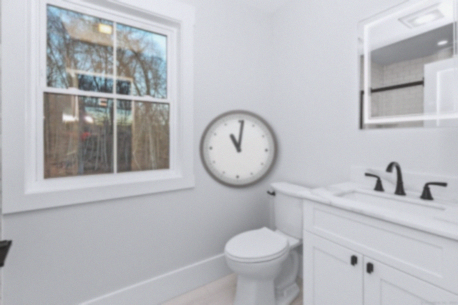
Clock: 11.01
